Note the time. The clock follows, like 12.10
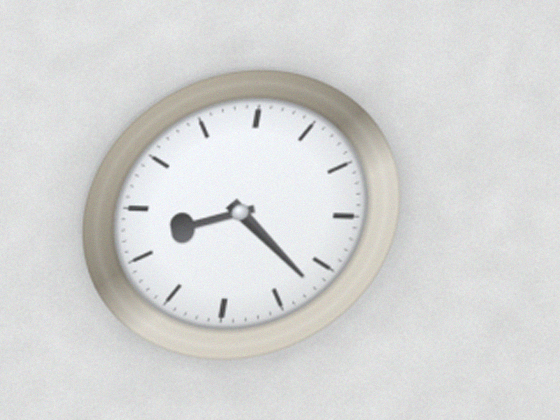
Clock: 8.22
